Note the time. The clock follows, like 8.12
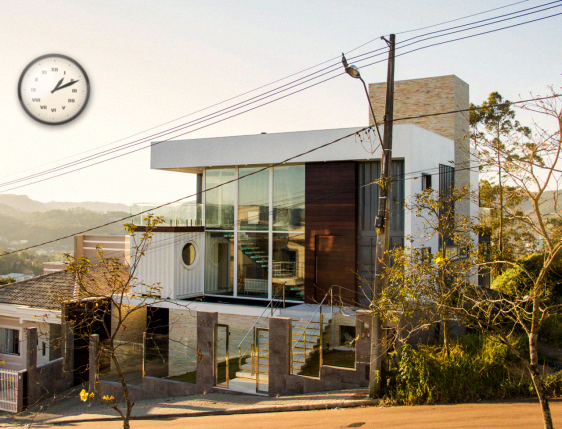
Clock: 1.11
